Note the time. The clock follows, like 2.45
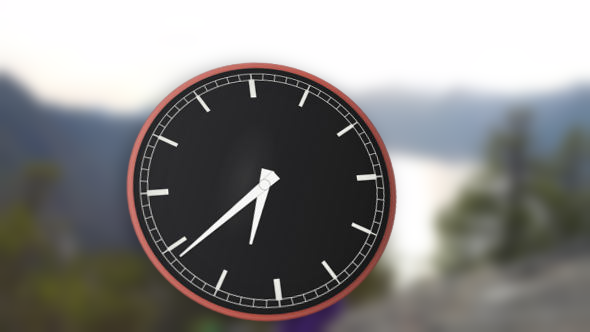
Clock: 6.39
